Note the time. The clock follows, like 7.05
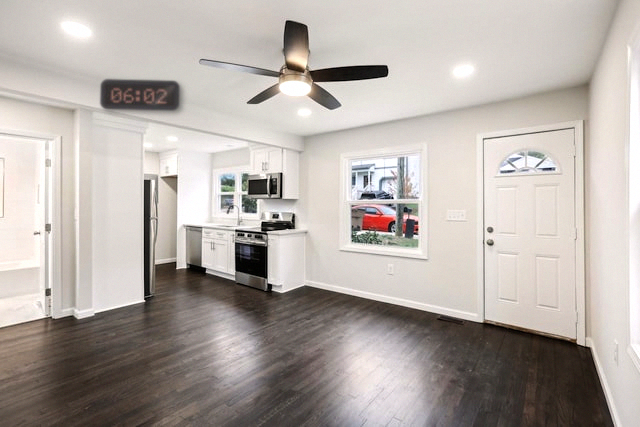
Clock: 6.02
